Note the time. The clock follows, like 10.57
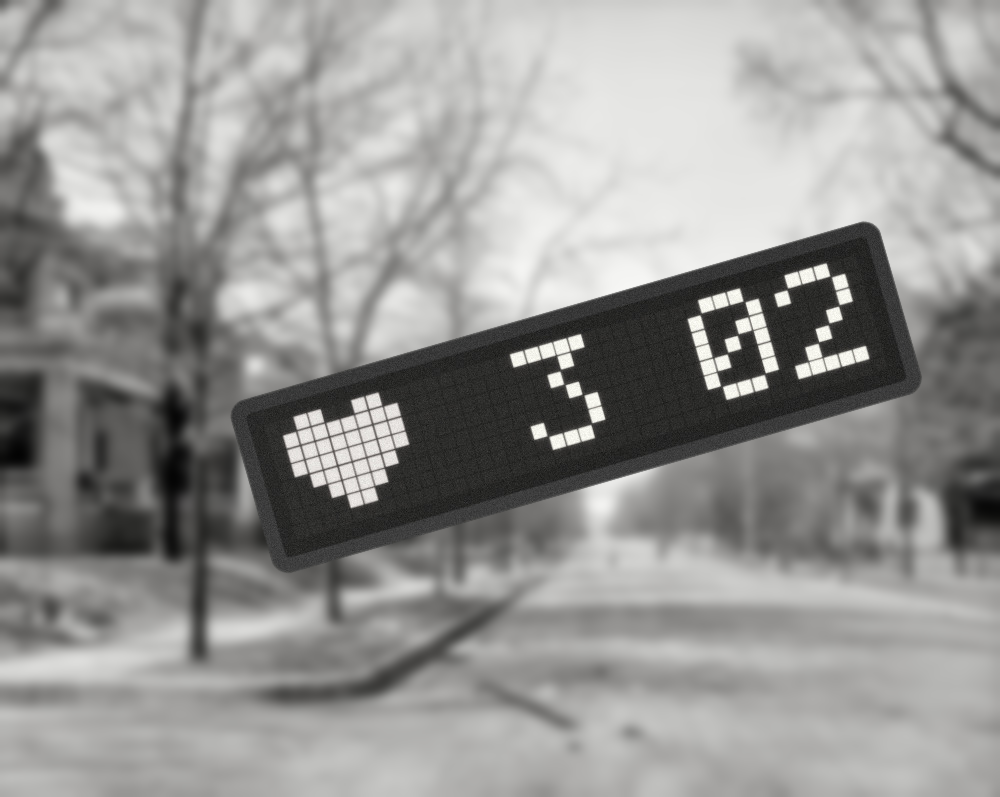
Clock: 3.02
